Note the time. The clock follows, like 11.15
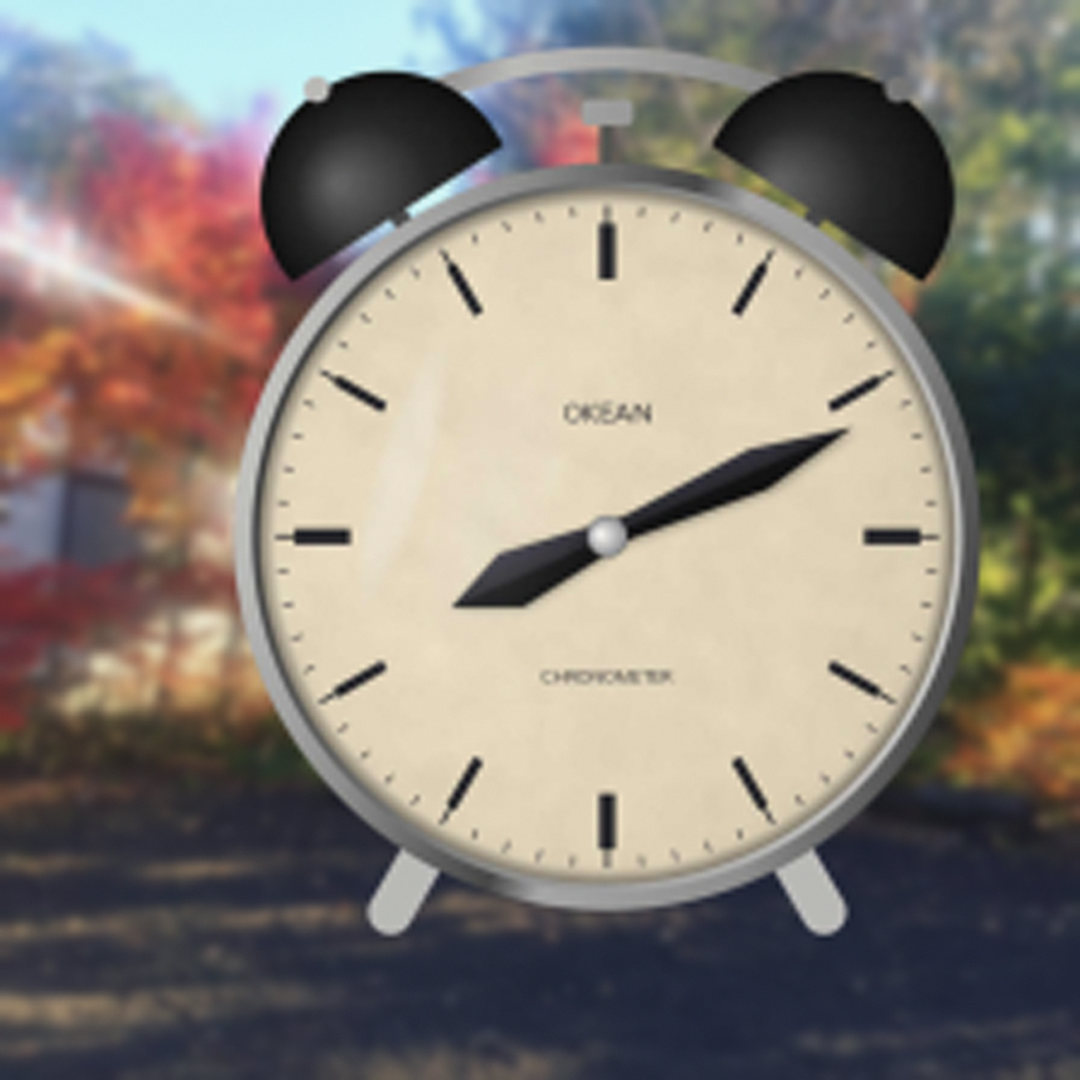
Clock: 8.11
